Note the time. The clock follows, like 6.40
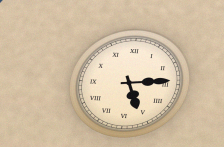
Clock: 5.14
